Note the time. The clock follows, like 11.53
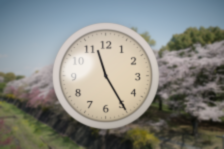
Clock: 11.25
